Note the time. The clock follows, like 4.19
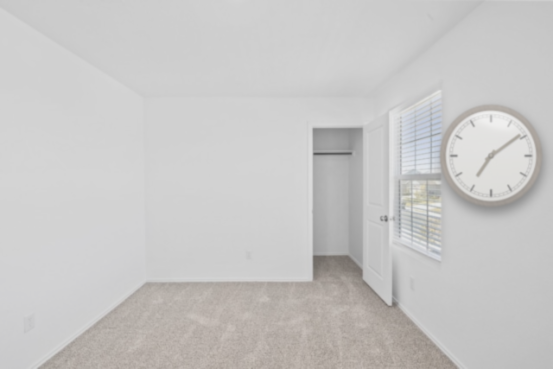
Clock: 7.09
